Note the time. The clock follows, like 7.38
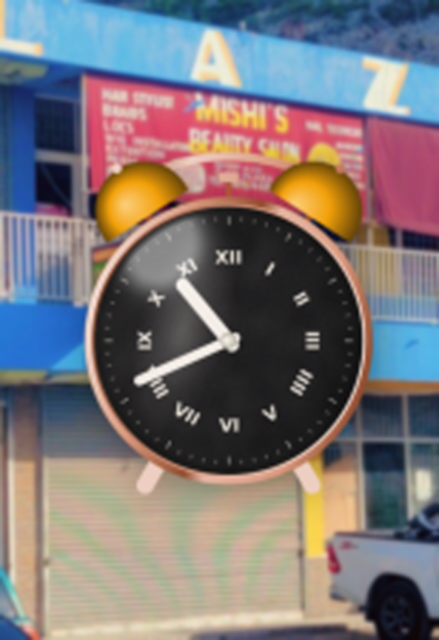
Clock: 10.41
